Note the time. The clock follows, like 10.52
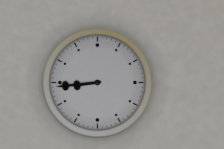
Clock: 8.44
